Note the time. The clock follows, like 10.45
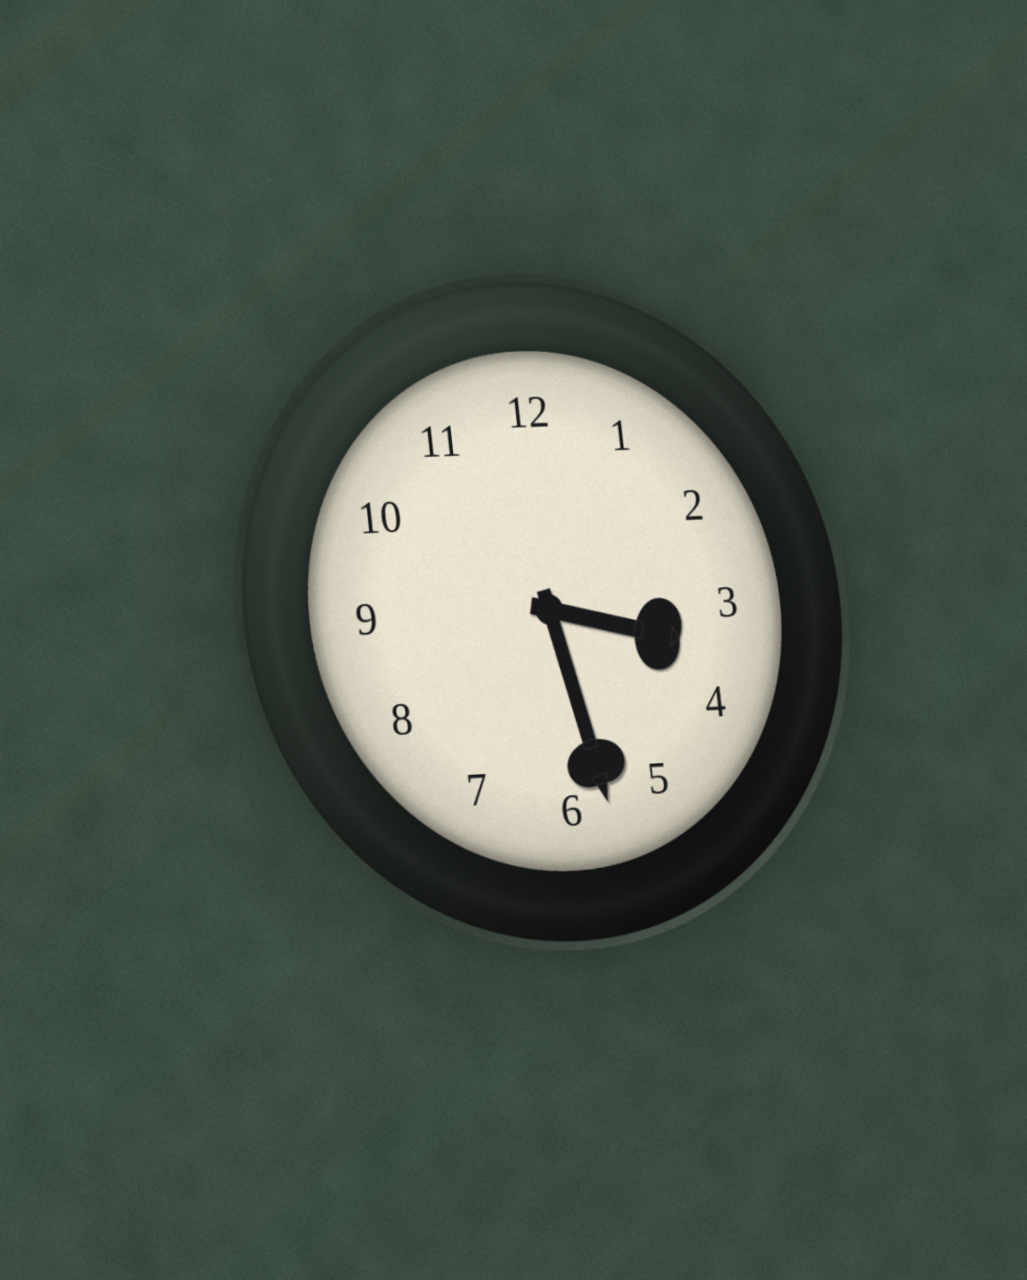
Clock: 3.28
